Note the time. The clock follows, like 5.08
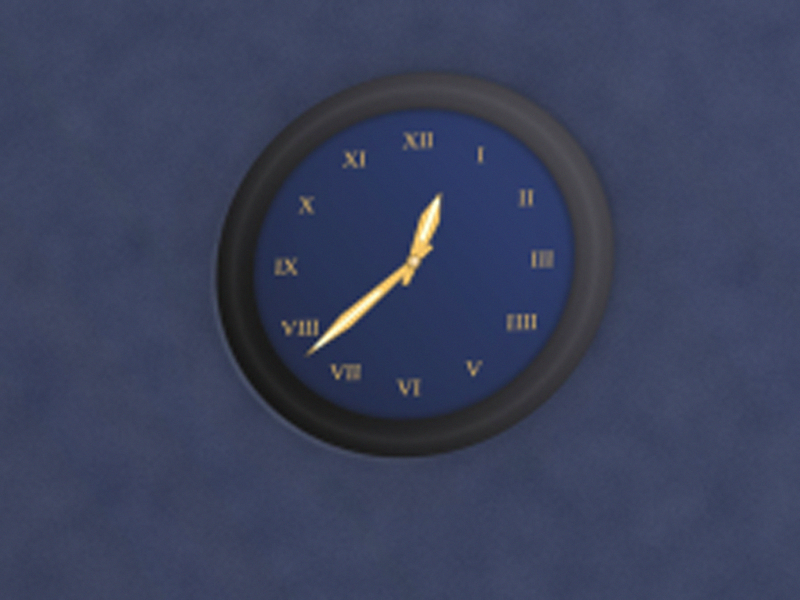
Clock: 12.38
